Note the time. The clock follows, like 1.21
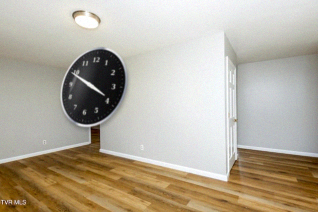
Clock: 3.49
